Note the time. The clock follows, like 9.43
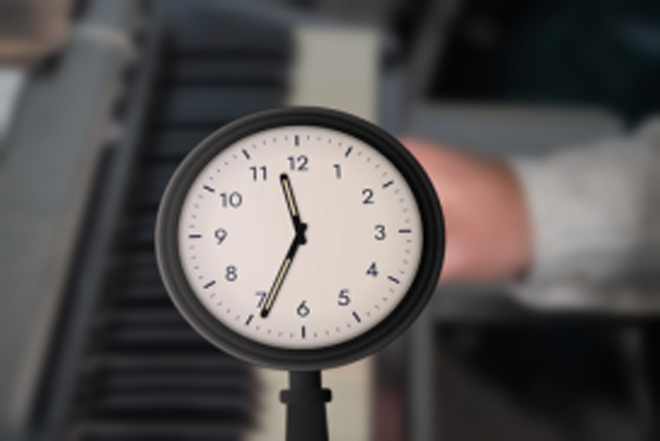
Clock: 11.34
